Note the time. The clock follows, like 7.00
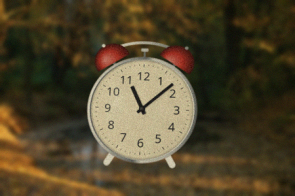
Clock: 11.08
